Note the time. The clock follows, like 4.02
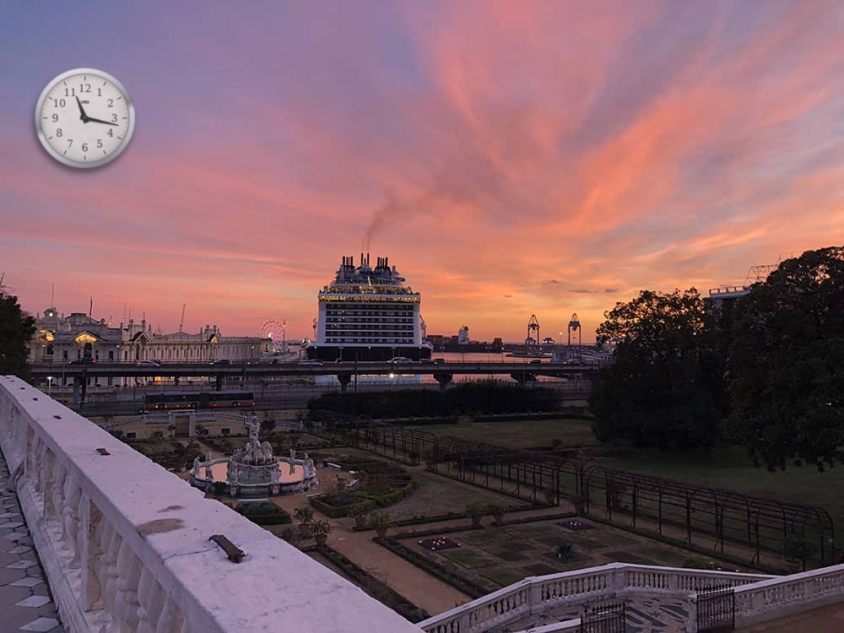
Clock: 11.17
